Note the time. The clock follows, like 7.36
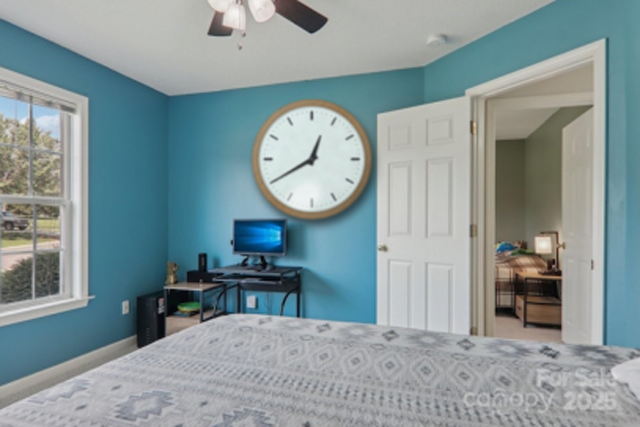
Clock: 12.40
